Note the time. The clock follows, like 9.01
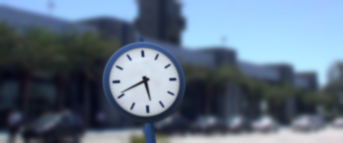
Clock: 5.41
